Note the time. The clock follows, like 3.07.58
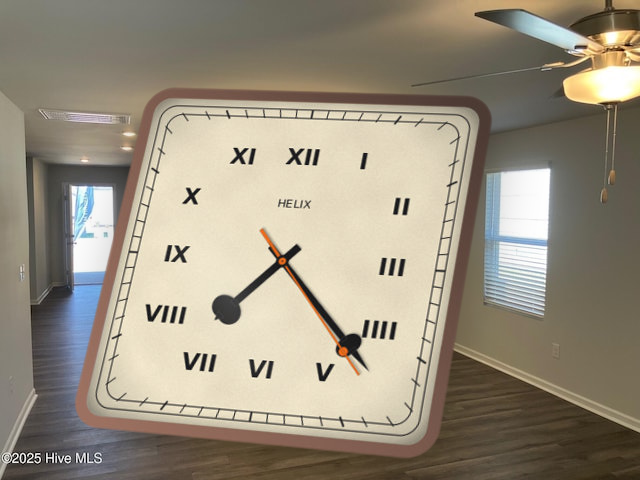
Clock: 7.22.23
